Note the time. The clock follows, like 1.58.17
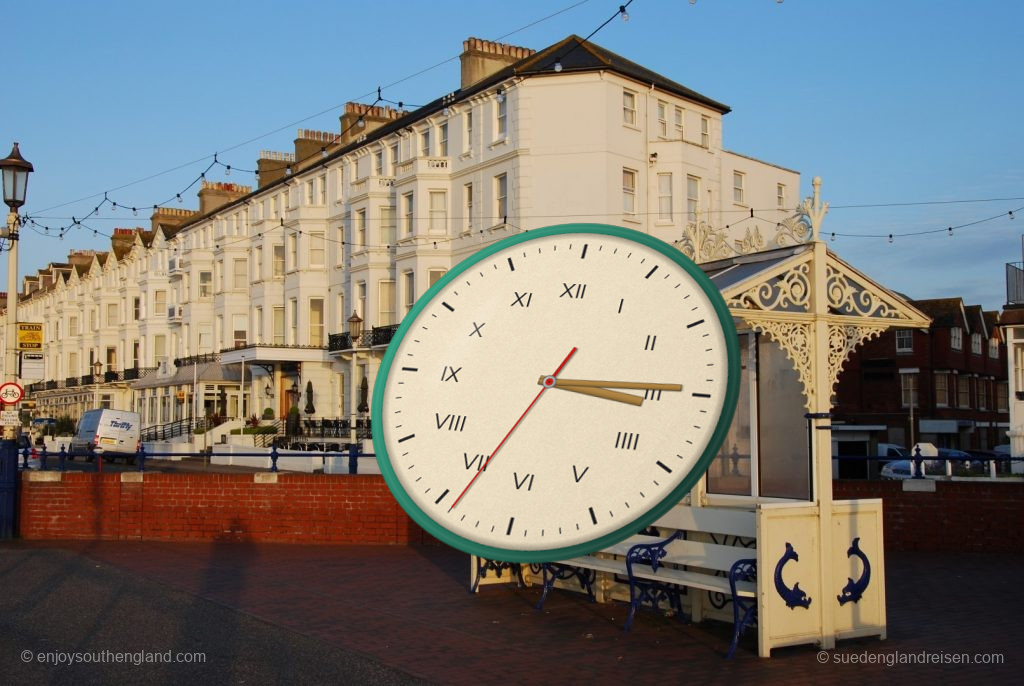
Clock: 3.14.34
